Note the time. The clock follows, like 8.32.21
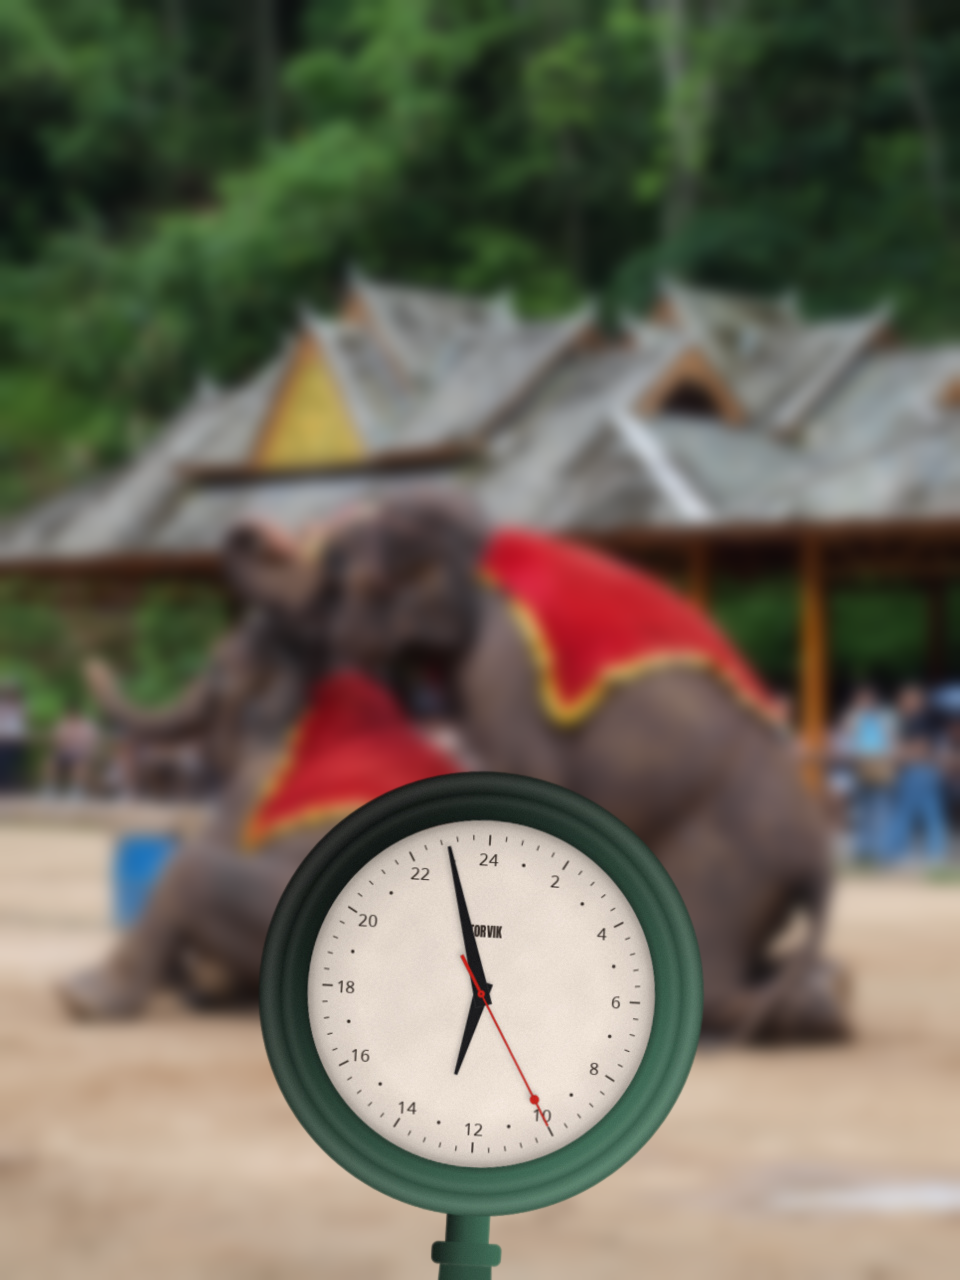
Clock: 12.57.25
